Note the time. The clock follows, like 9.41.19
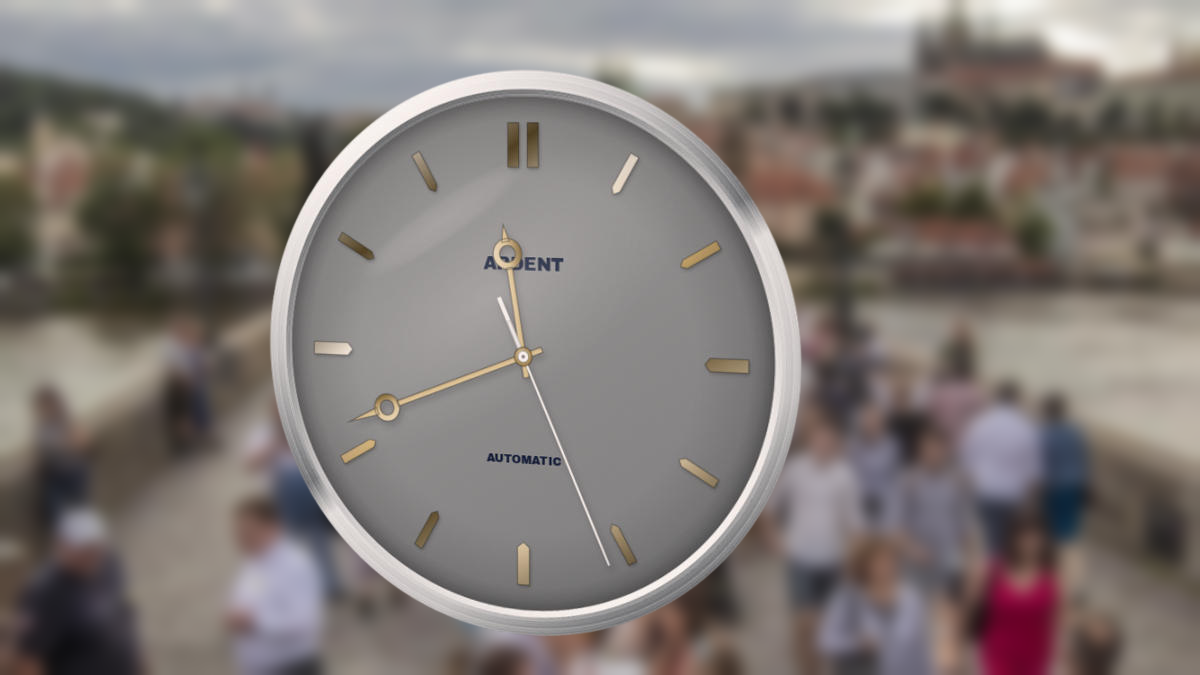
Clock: 11.41.26
